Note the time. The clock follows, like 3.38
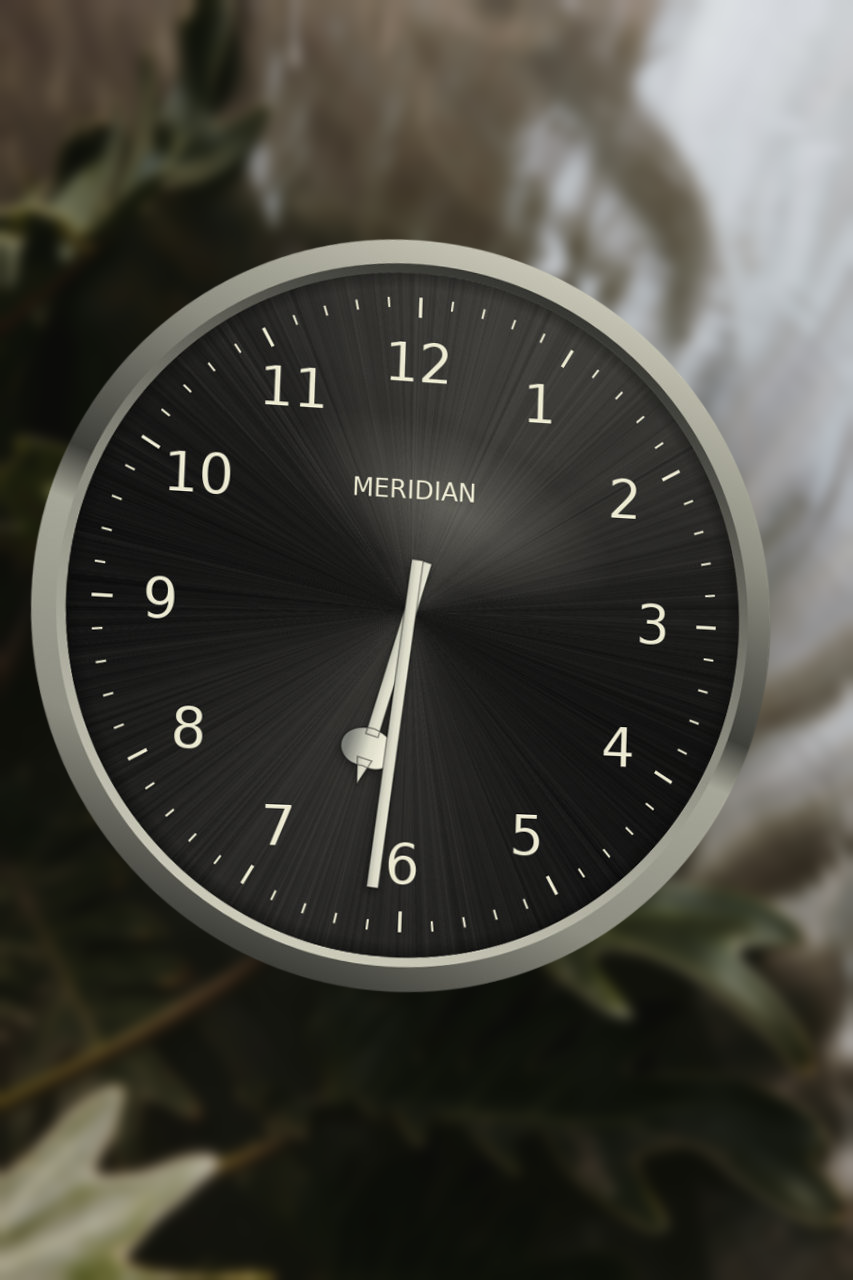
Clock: 6.31
